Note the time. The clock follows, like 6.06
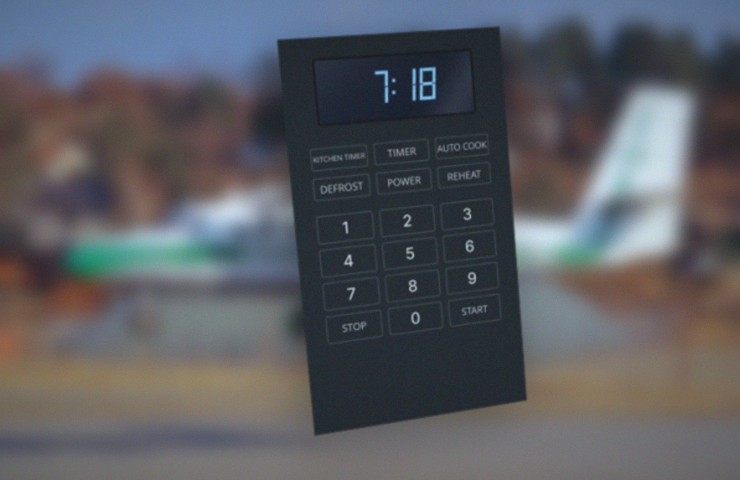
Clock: 7.18
